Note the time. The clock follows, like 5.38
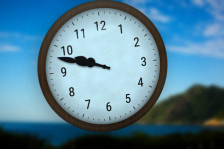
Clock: 9.48
